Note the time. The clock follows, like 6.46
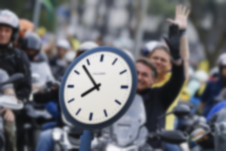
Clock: 7.53
